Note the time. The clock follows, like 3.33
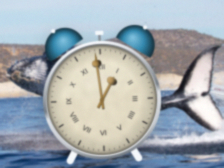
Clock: 12.59
